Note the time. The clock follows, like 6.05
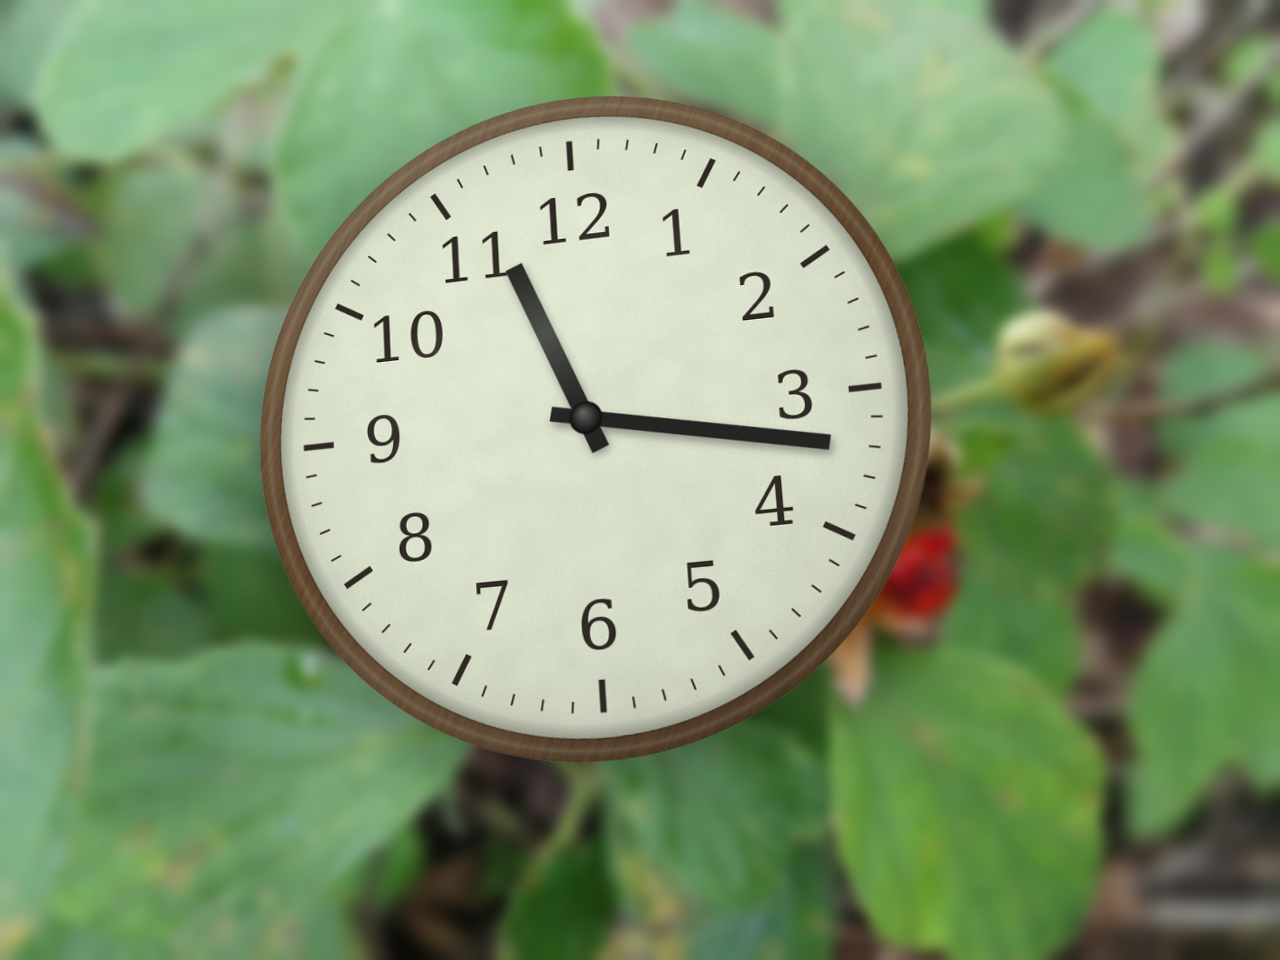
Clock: 11.17
